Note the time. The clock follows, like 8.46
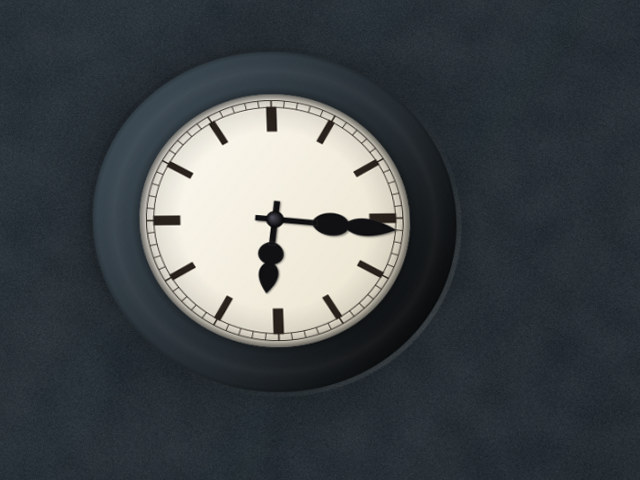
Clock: 6.16
